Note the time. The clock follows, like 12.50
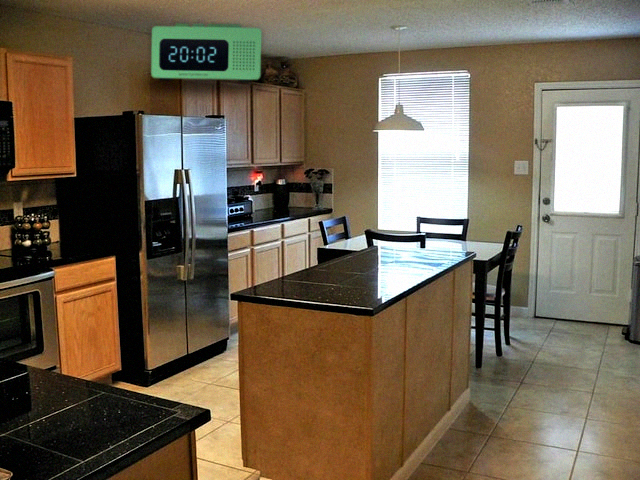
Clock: 20.02
